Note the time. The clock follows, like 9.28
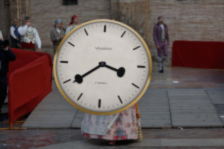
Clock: 3.39
